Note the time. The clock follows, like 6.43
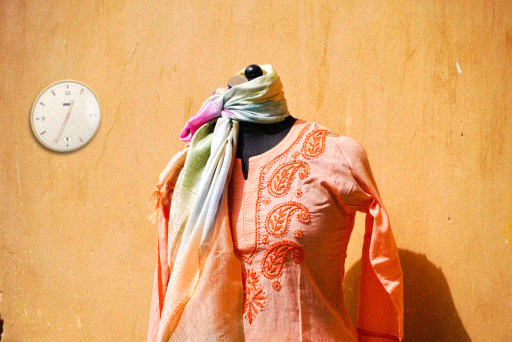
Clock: 12.34
